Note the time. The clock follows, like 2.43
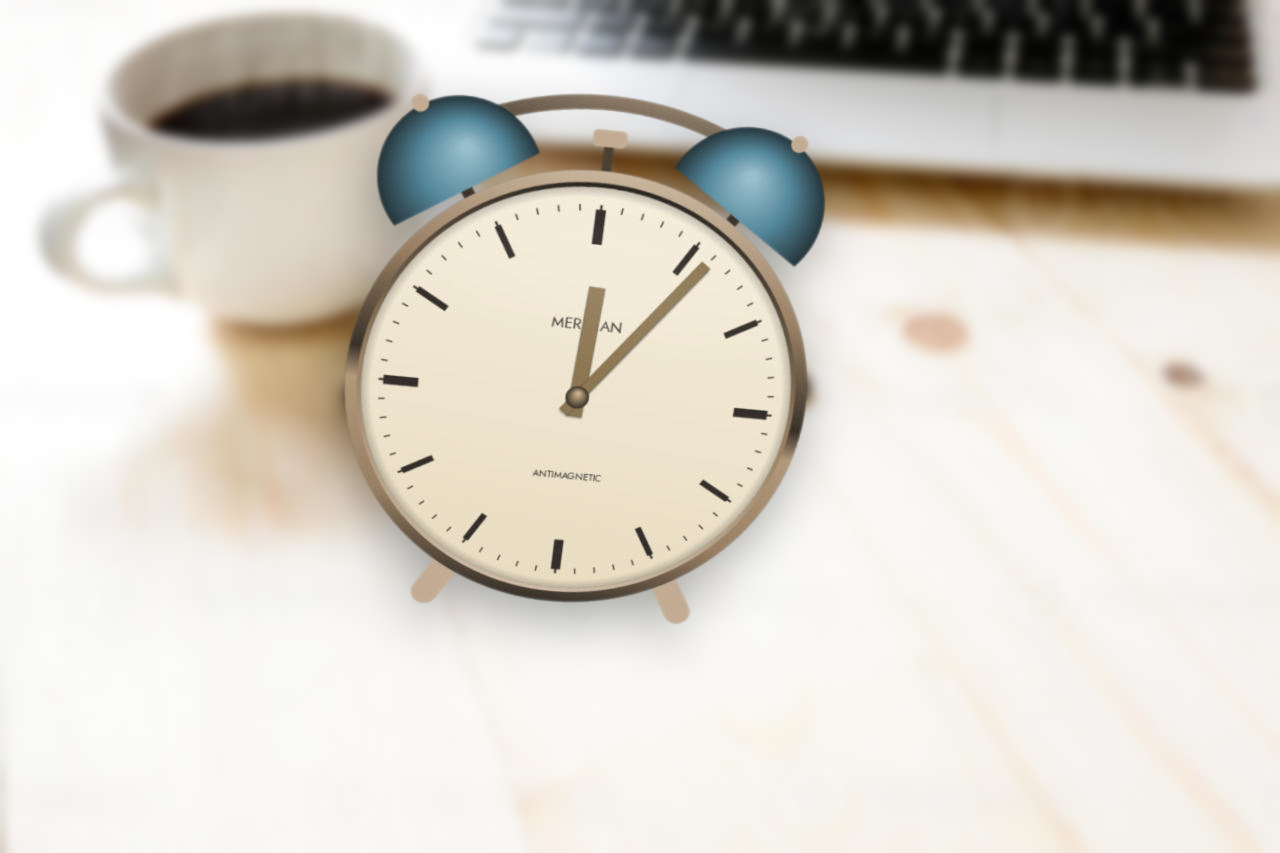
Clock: 12.06
